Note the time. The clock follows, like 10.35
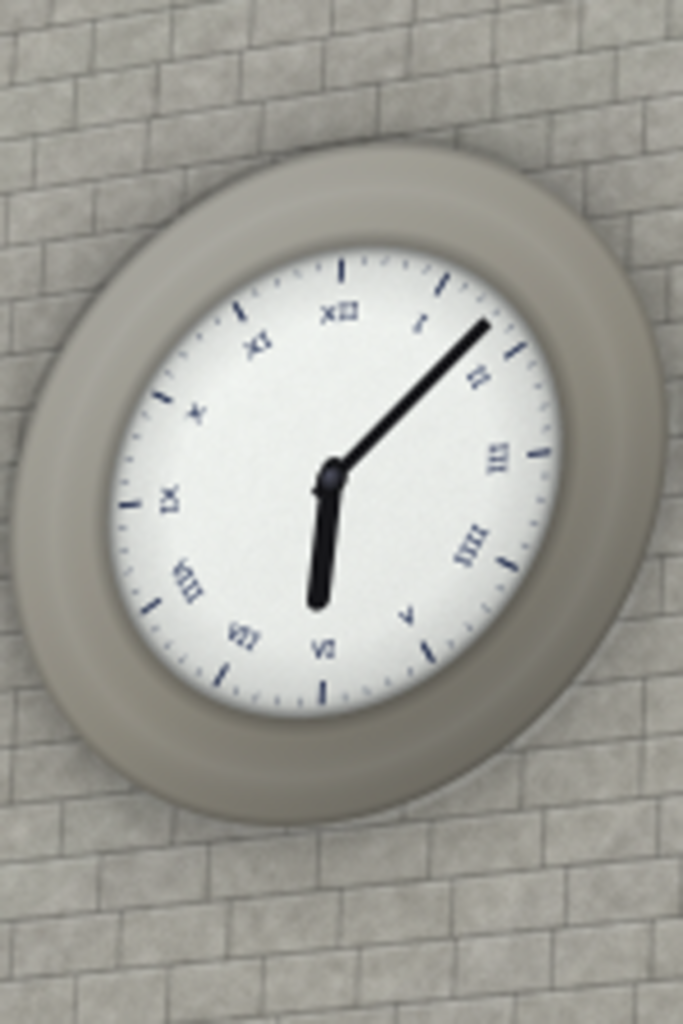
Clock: 6.08
